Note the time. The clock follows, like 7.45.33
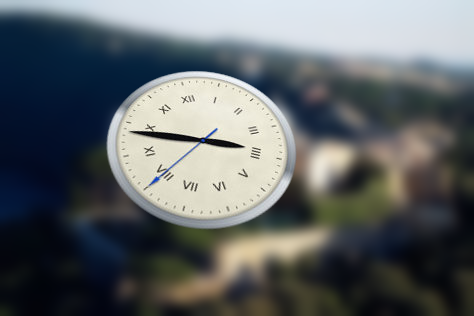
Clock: 3.48.40
